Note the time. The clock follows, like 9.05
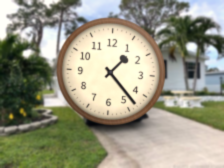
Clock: 1.23
